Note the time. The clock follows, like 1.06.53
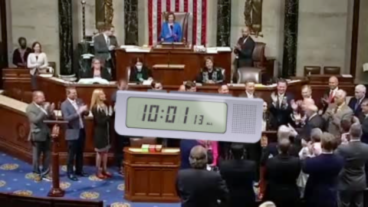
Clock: 10.01.13
